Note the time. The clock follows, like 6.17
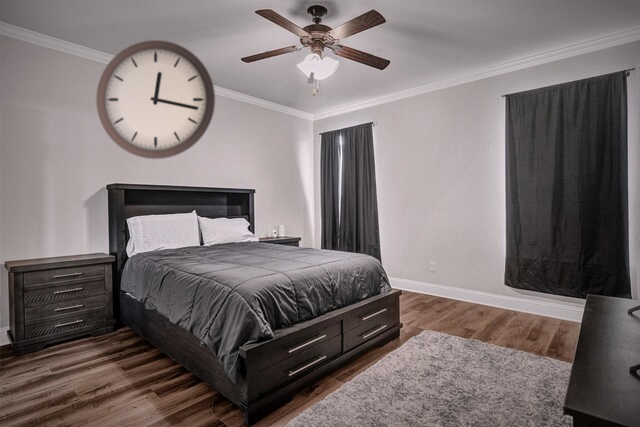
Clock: 12.17
